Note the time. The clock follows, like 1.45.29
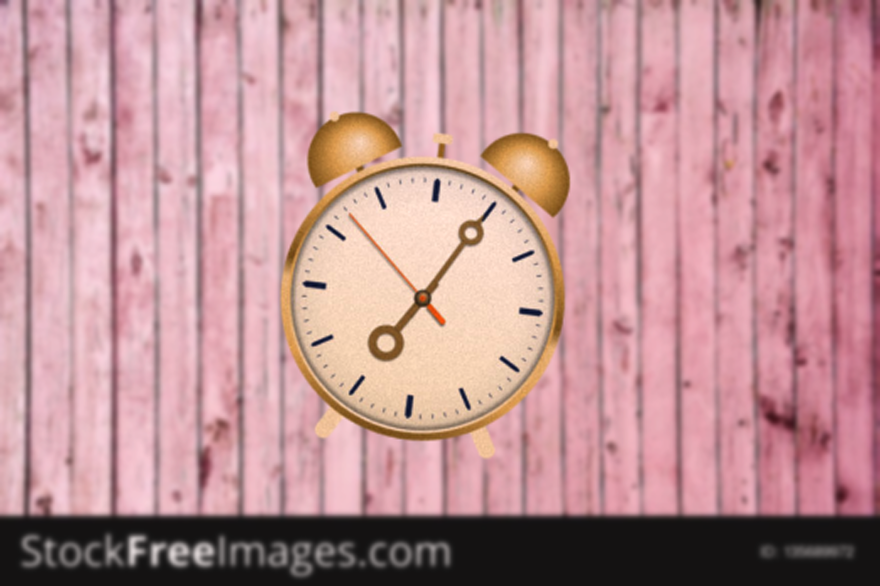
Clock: 7.04.52
